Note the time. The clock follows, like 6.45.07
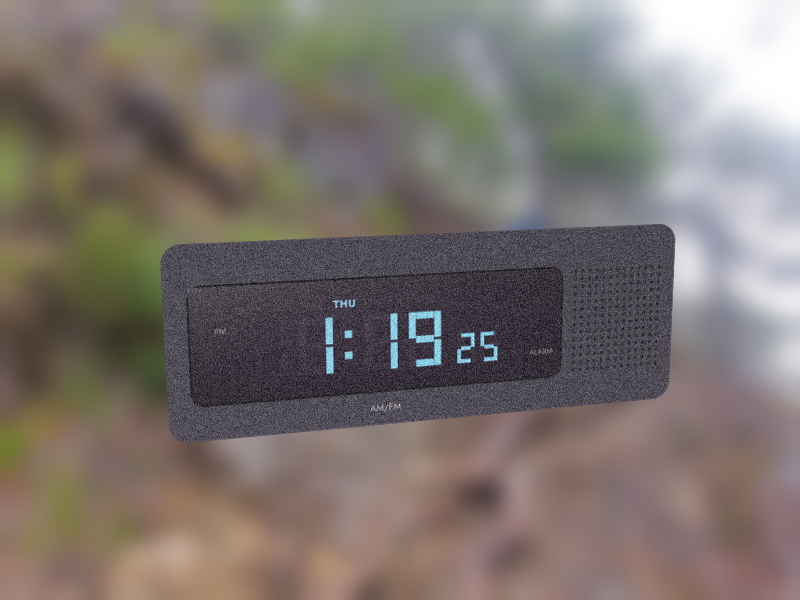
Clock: 1.19.25
